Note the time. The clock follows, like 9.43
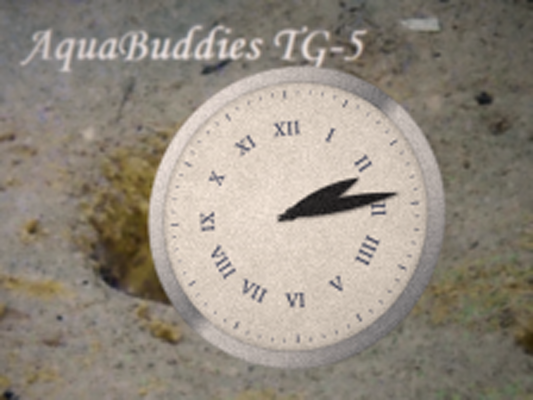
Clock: 2.14
